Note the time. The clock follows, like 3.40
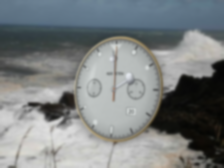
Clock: 1.59
